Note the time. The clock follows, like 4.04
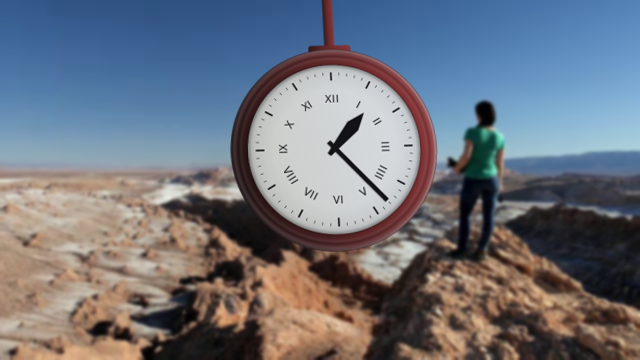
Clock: 1.23
